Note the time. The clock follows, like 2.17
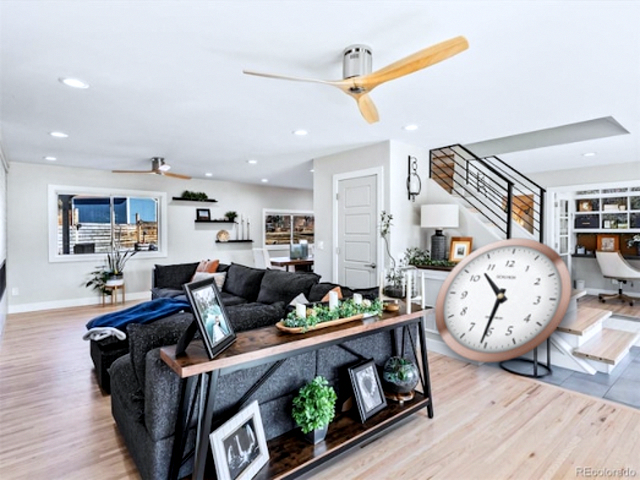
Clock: 10.31
